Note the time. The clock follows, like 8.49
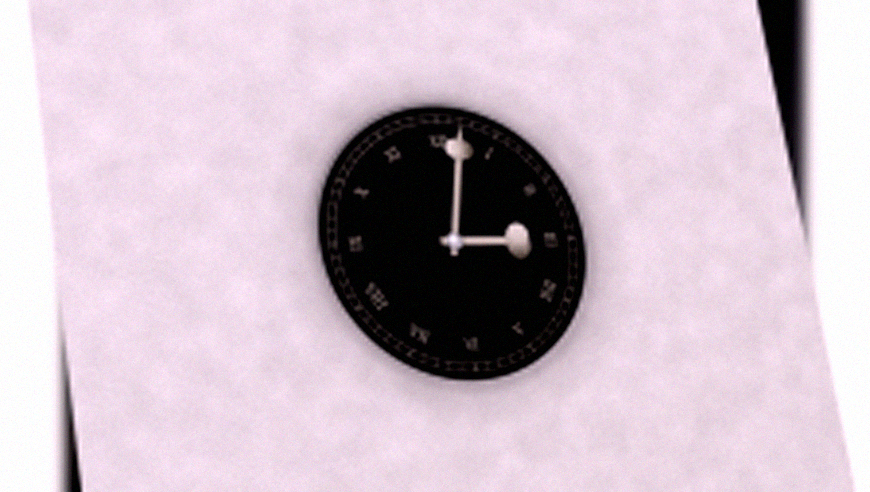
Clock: 3.02
